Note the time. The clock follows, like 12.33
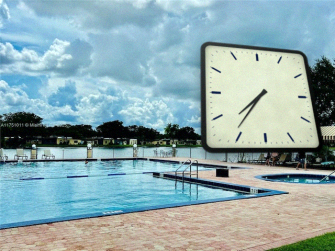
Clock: 7.36
